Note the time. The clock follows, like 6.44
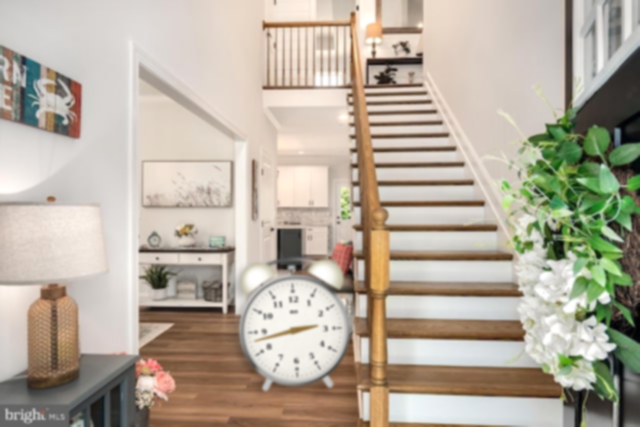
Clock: 2.43
